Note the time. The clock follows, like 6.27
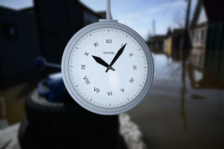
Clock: 10.06
